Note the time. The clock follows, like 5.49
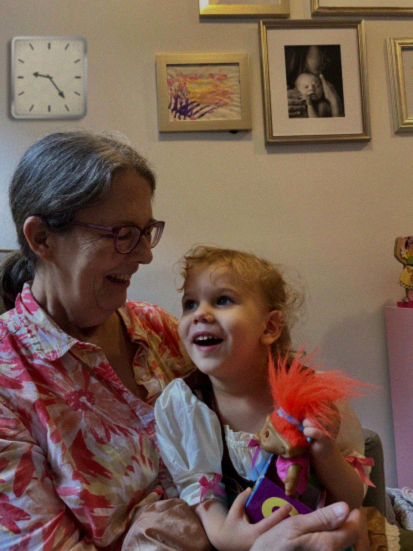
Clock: 9.24
